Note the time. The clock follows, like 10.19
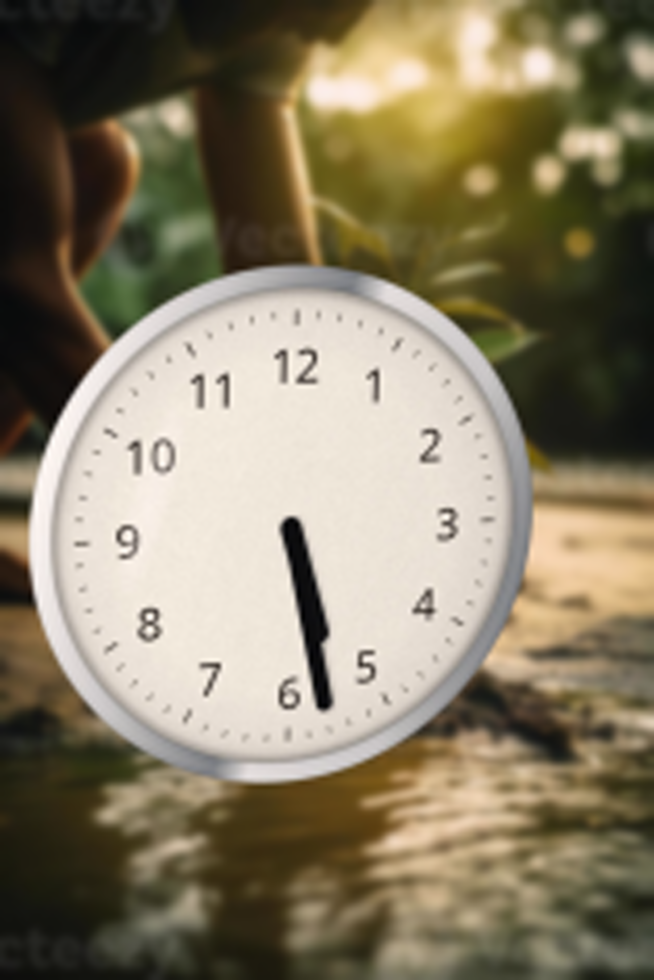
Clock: 5.28
